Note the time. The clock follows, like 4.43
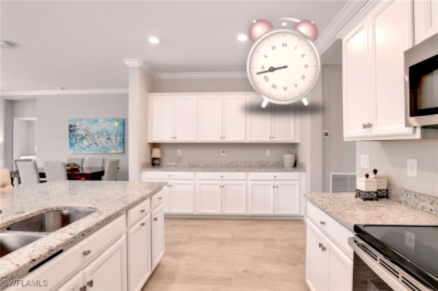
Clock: 8.43
